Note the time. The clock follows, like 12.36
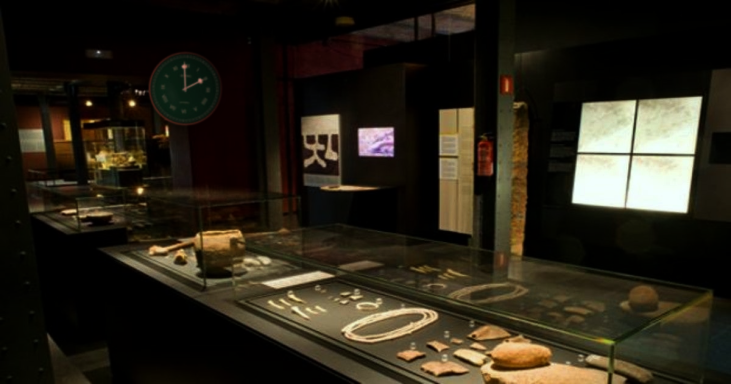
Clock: 1.59
